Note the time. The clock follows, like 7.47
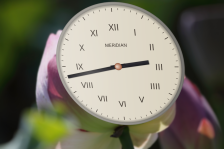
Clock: 2.43
